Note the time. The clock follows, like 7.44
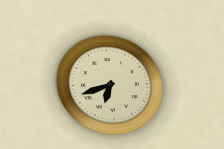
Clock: 6.42
